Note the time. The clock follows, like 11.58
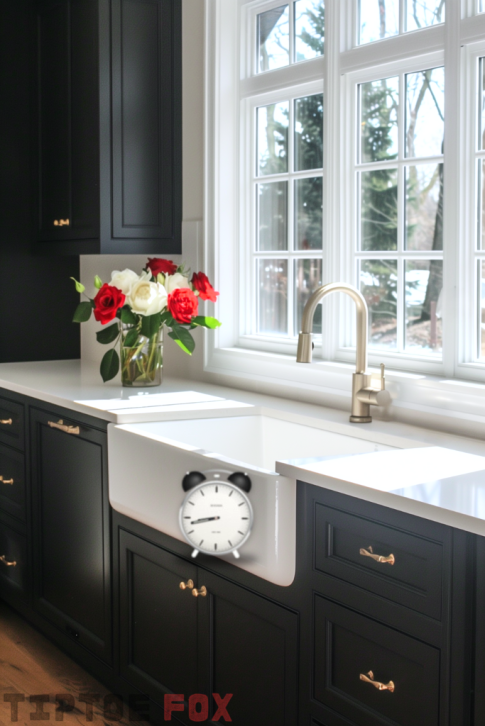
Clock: 8.43
